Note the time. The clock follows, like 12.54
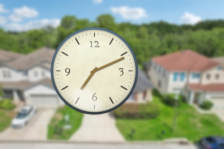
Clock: 7.11
